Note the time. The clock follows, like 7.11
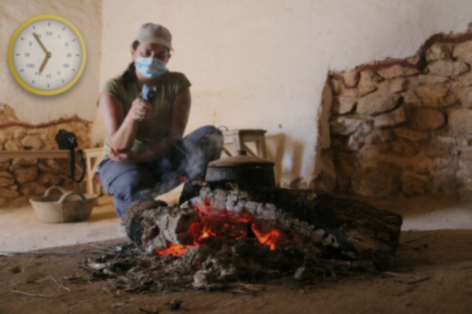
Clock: 6.54
